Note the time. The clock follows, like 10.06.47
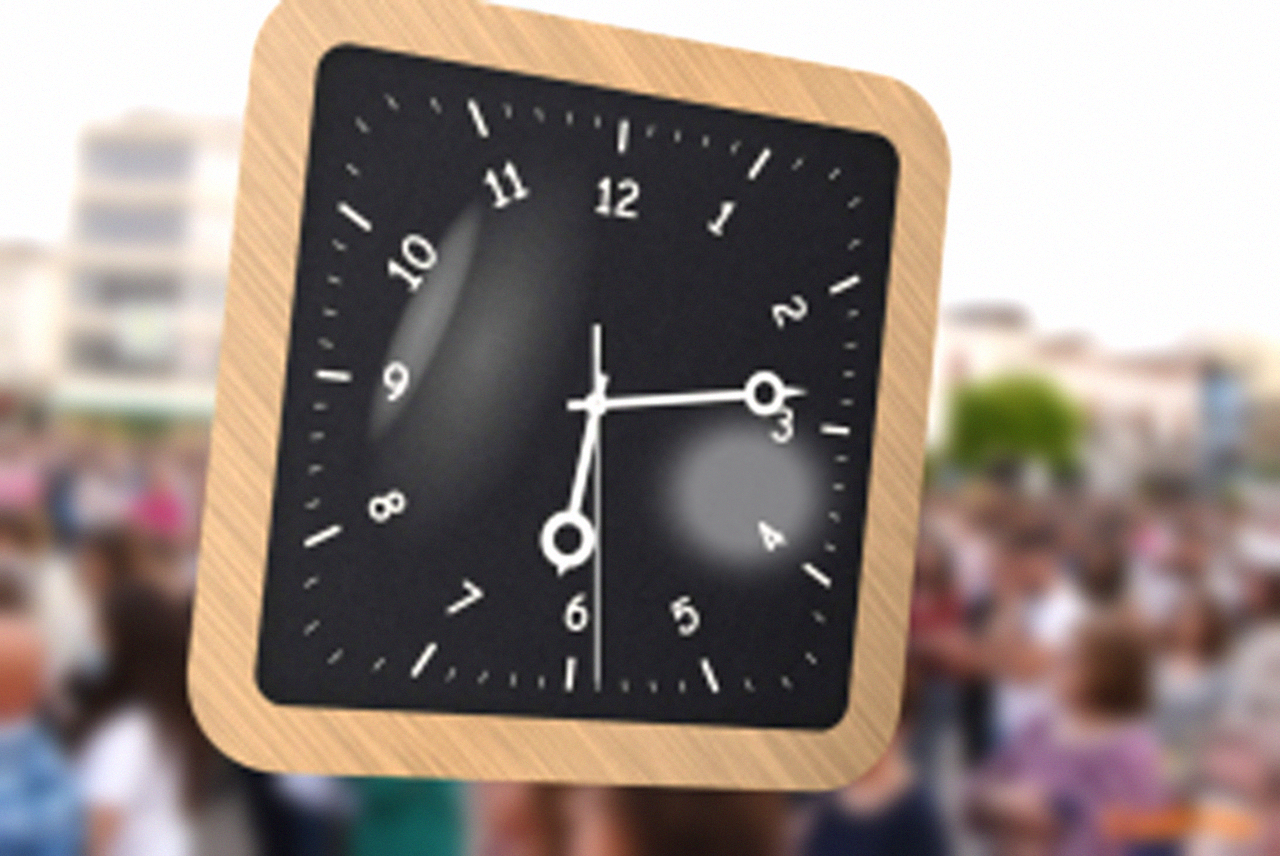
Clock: 6.13.29
